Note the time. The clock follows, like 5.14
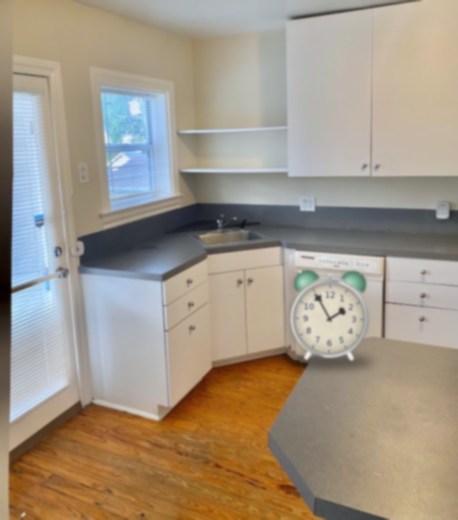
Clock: 1.55
